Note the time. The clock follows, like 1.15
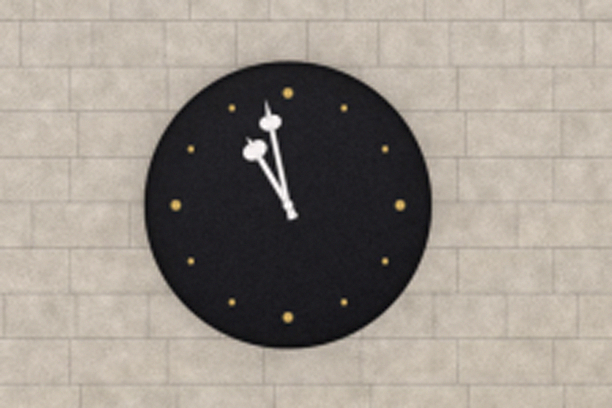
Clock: 10.58
